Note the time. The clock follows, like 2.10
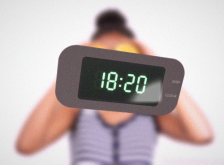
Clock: 18.20
